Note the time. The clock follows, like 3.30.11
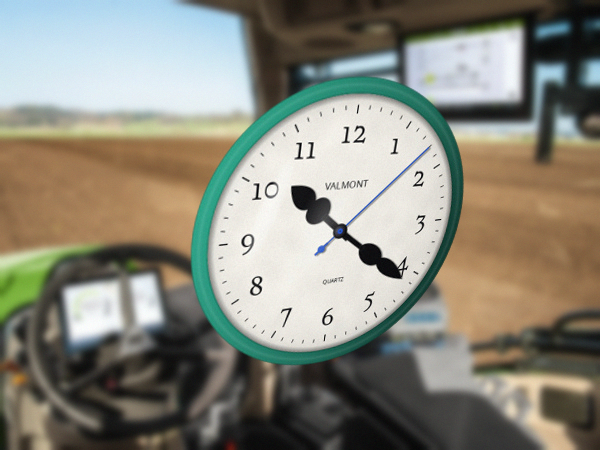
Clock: 10.21.08
